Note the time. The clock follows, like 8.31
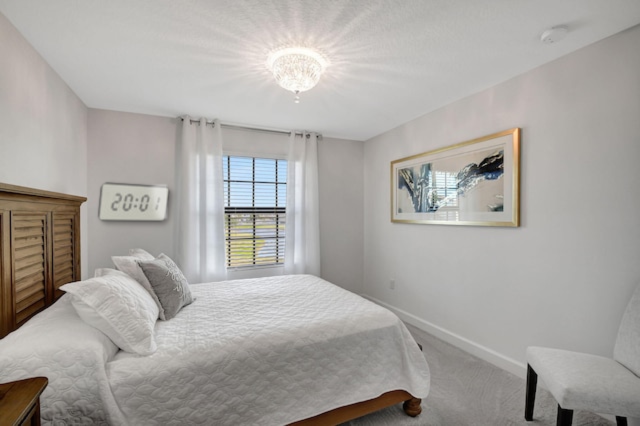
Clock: 20.01
